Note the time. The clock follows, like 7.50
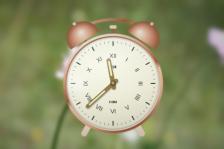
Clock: 11.38
